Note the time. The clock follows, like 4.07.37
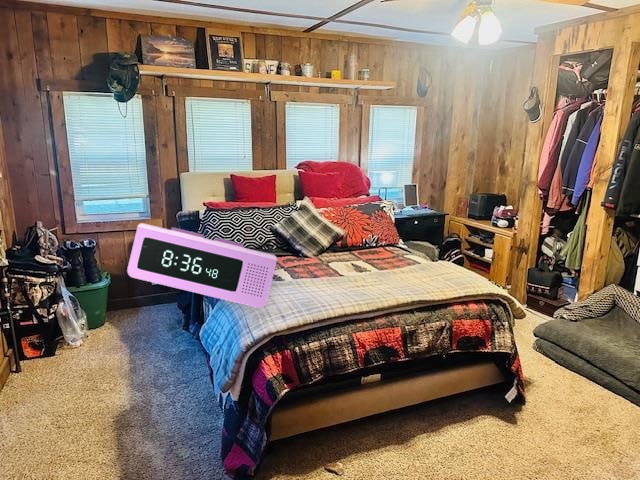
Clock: 8.36.48
